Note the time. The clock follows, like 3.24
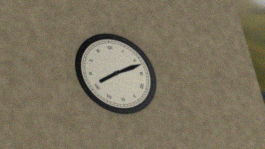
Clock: 8.12
